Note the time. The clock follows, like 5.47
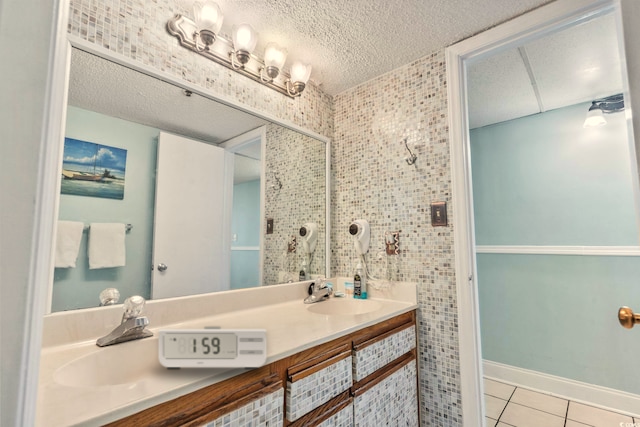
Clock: 1.59
